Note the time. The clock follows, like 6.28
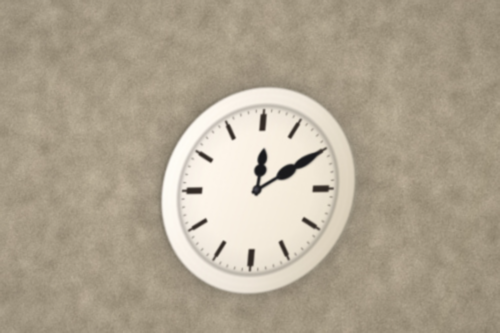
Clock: 12.10
